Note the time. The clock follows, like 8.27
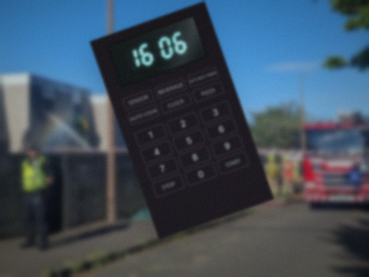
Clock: 16.06
